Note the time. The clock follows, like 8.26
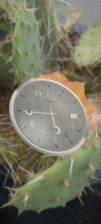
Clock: 5.45
